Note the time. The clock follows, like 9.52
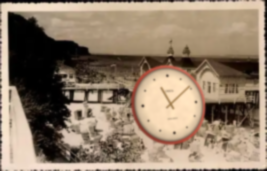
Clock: 11.09
